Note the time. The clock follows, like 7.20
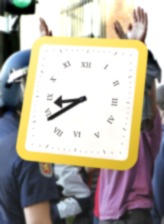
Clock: 8.39
